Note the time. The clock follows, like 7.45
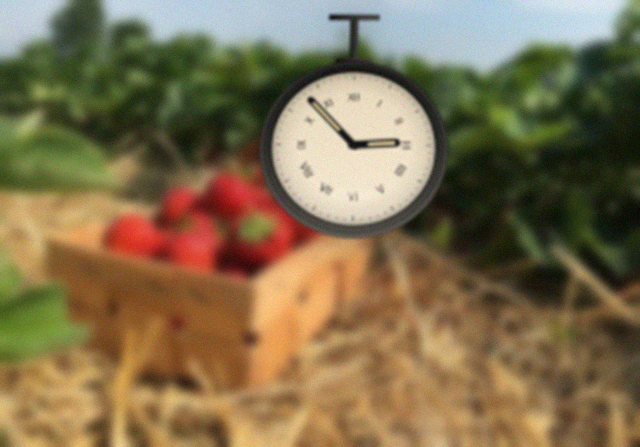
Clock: 2.53
